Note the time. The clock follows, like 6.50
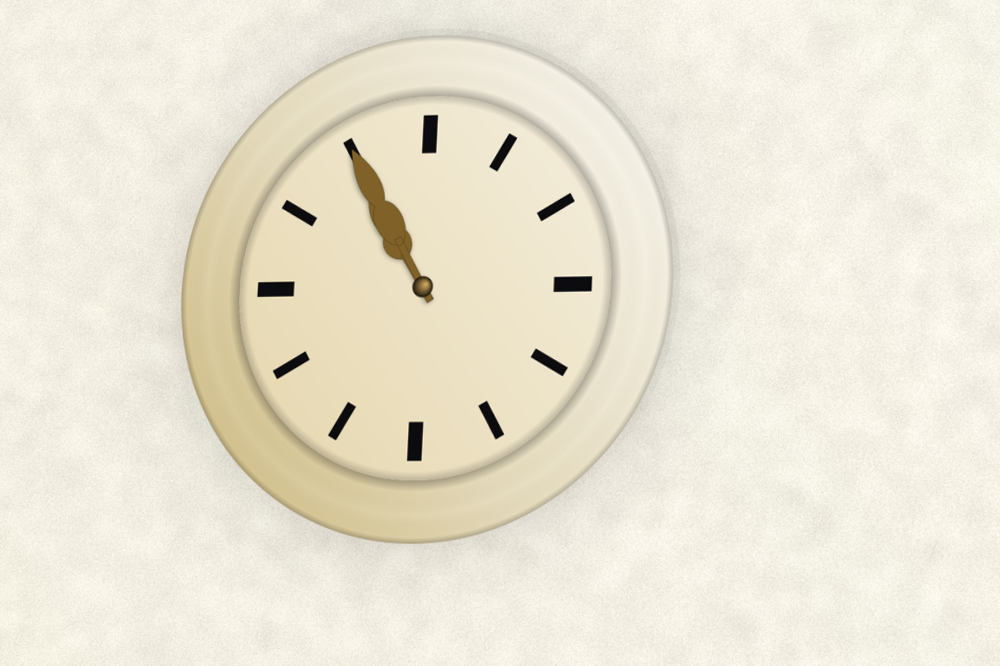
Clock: 10.55
